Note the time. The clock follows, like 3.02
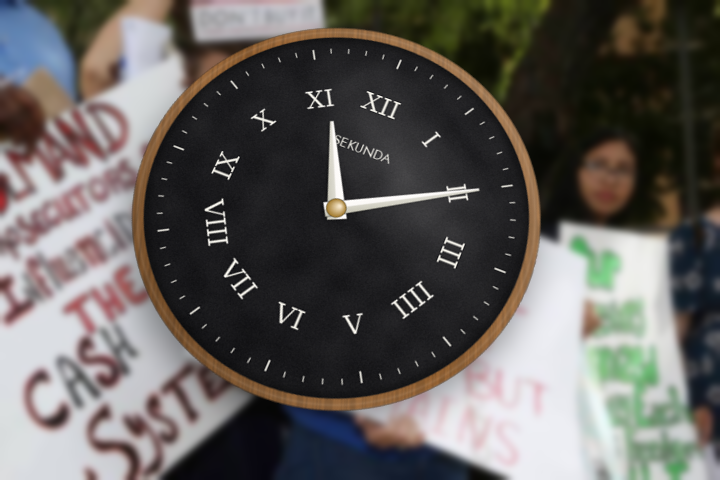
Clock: 11.10
